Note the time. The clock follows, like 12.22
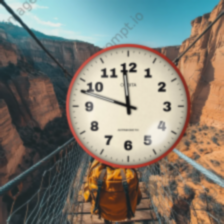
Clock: 11.48
